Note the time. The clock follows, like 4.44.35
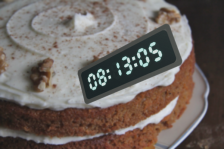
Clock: 8.13.05
